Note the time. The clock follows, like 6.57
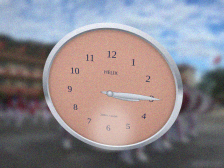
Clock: 3.15
